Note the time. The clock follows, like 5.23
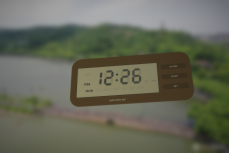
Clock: 12.26
